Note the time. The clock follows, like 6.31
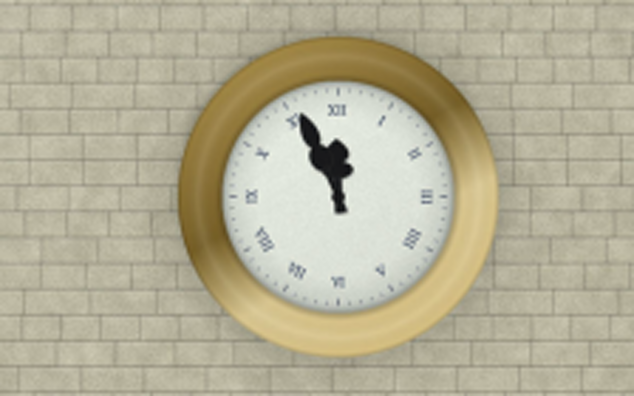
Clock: 11.56
